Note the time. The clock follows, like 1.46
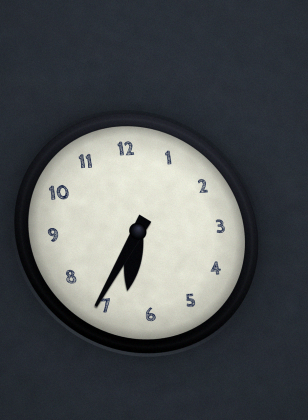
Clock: 6.36
